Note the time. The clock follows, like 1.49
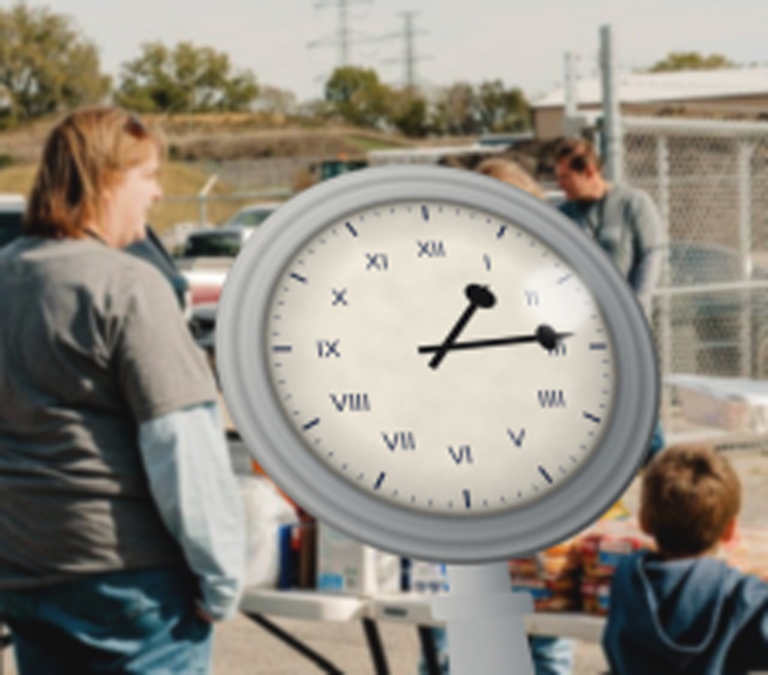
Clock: 1.14
